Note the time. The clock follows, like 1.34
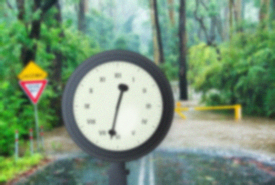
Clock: 12.32
